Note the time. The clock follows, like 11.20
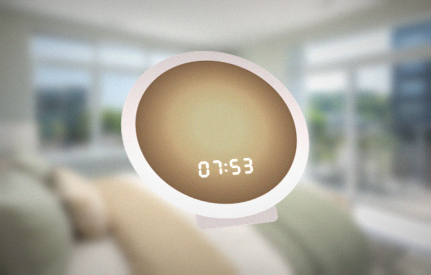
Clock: 7.53
